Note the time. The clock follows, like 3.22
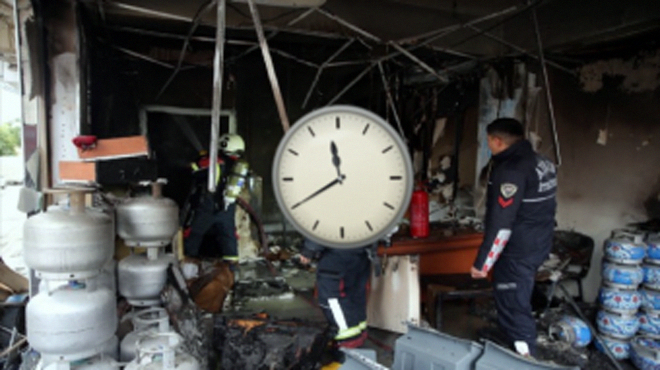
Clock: 11.40
